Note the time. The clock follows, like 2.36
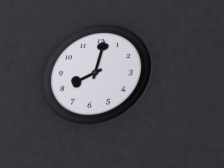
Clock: 8.01
